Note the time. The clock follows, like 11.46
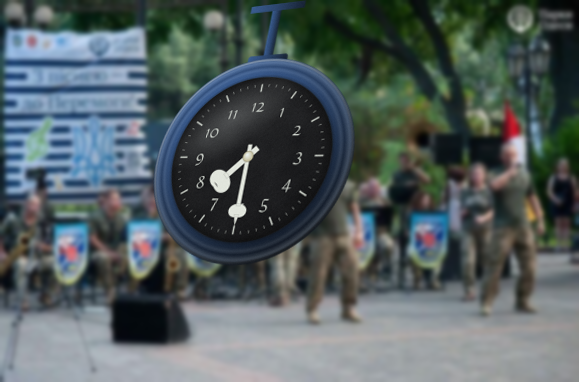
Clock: 7.30
